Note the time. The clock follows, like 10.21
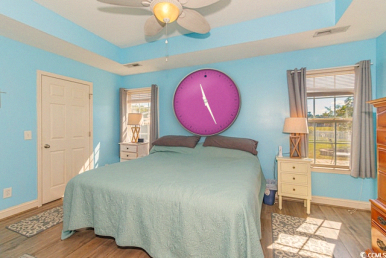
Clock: 11.26
